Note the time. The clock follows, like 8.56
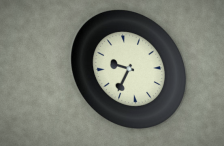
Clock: 9.36
